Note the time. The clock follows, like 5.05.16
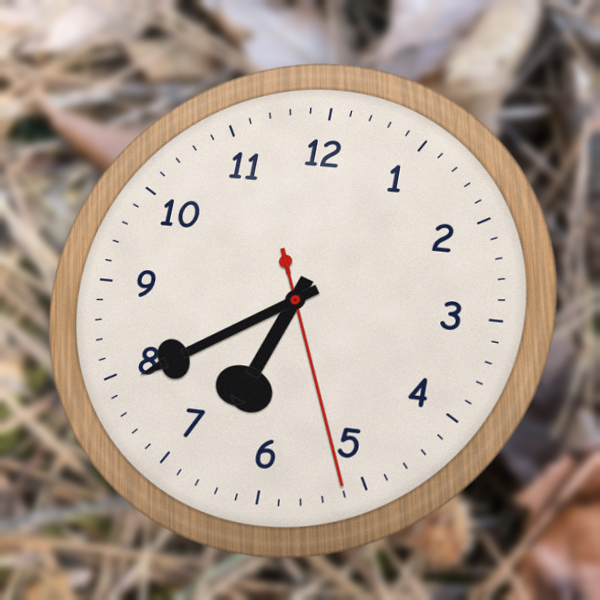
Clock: 6.39.26
